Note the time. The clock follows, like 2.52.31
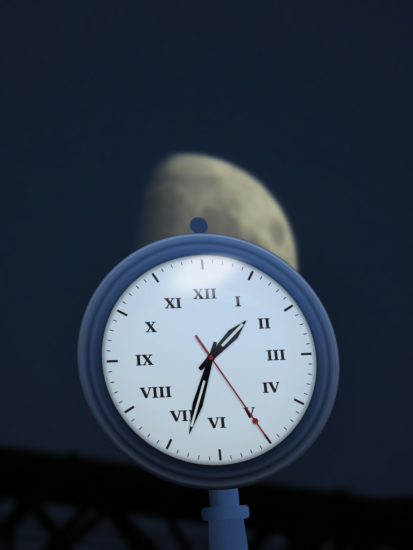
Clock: 1.33.25
